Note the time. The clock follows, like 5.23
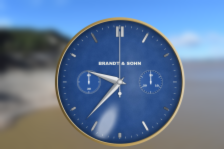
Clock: 9.37
